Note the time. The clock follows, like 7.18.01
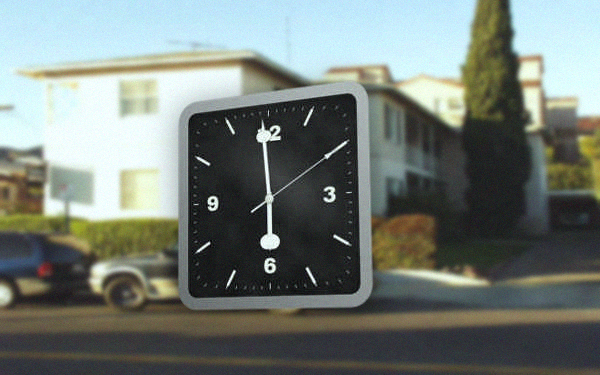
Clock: 5.59.10
